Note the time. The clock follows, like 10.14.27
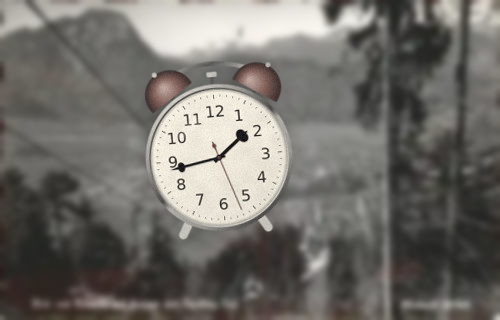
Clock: 1.43.27
